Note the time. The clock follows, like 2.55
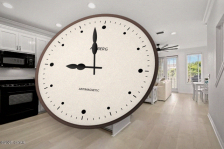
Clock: 8.58
